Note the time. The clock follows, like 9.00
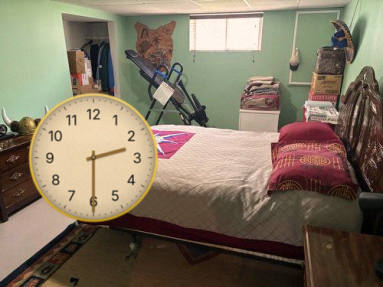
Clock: 2.30
